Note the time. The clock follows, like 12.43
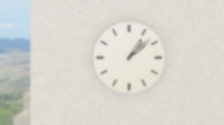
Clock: 1.08
